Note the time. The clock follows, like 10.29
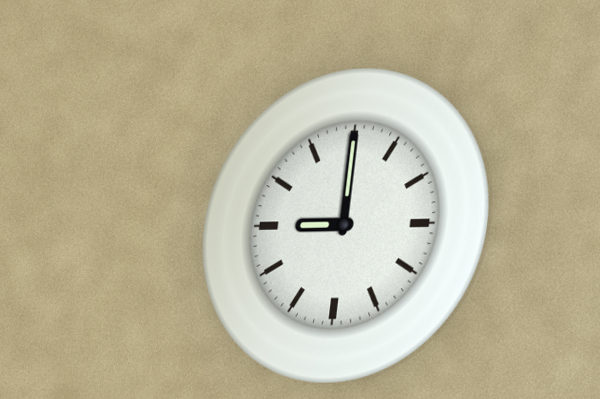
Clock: 9.00
